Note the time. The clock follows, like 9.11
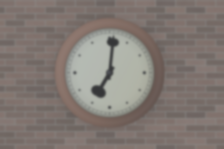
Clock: 7.01
